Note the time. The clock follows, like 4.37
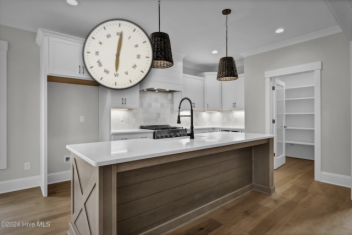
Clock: 6.01
